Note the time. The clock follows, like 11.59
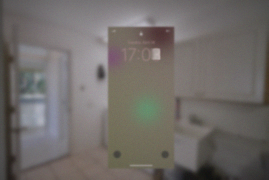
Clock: 17.03
